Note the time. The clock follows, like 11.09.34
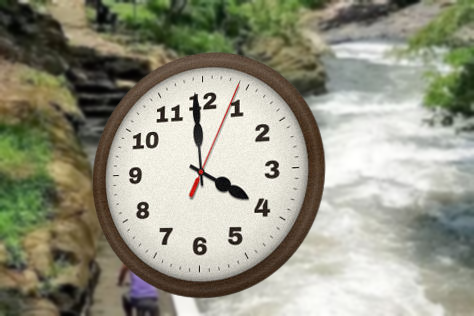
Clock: 3.59.04
